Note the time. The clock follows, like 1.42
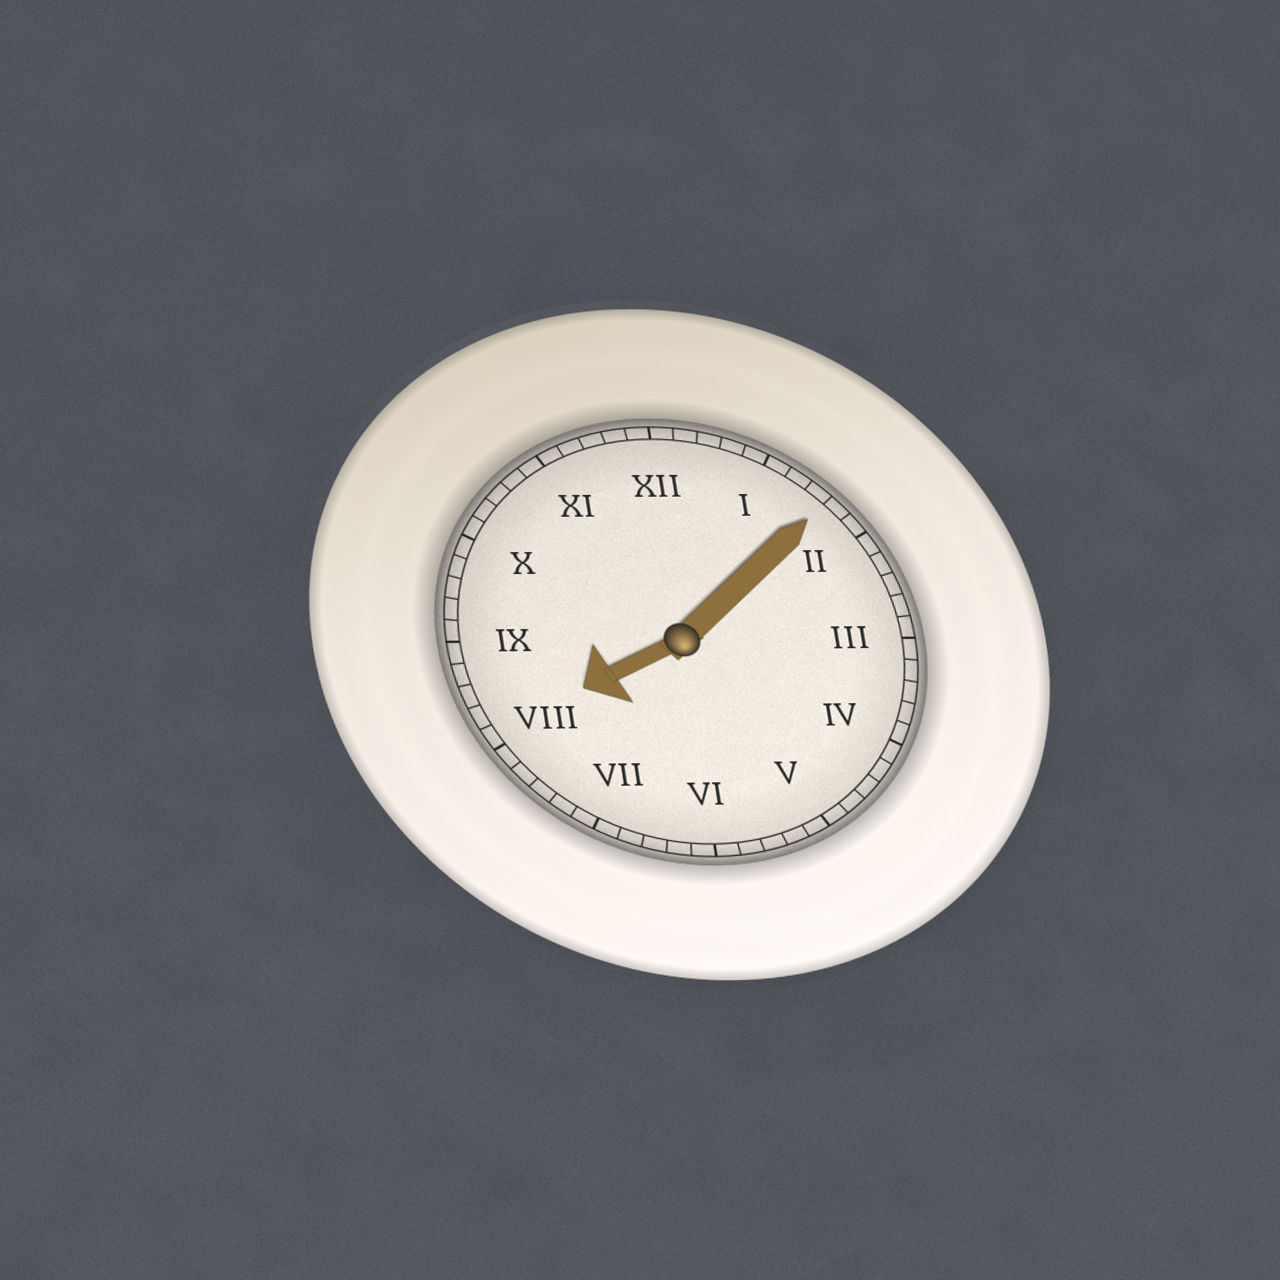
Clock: 8.08
